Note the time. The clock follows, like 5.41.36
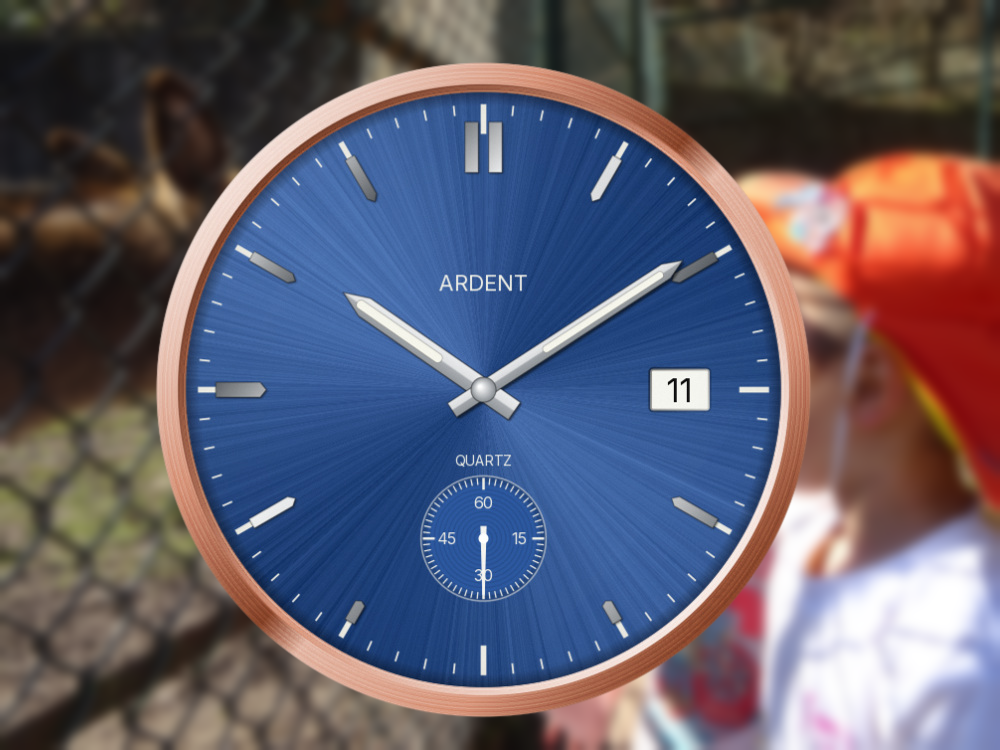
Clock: 10.09.30
